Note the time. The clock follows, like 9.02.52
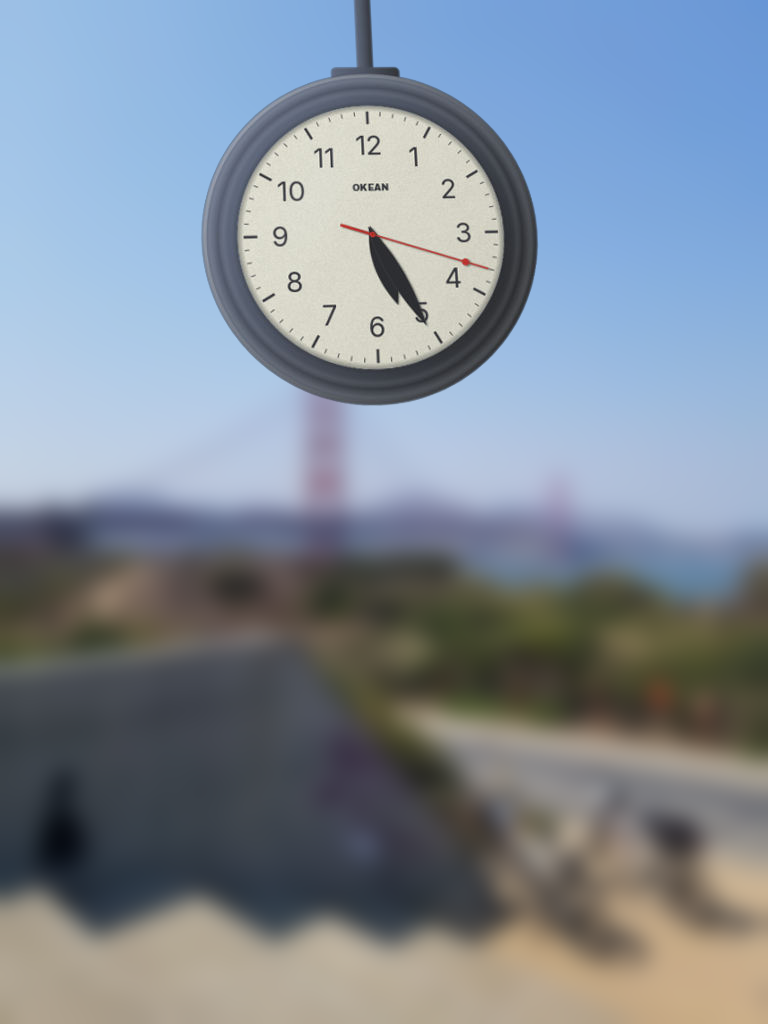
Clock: 5.25.18
